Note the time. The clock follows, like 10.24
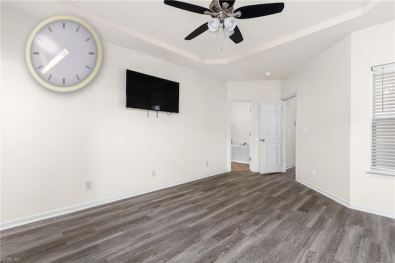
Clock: 7.38
